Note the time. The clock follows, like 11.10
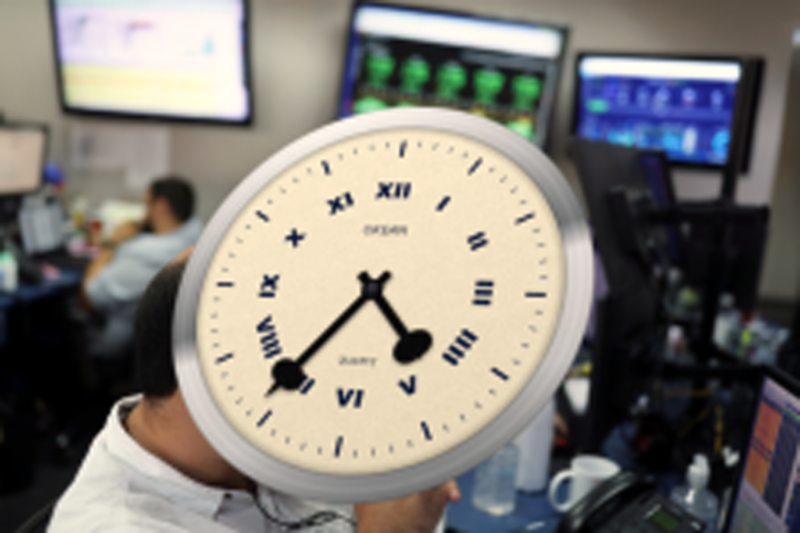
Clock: 4.36
